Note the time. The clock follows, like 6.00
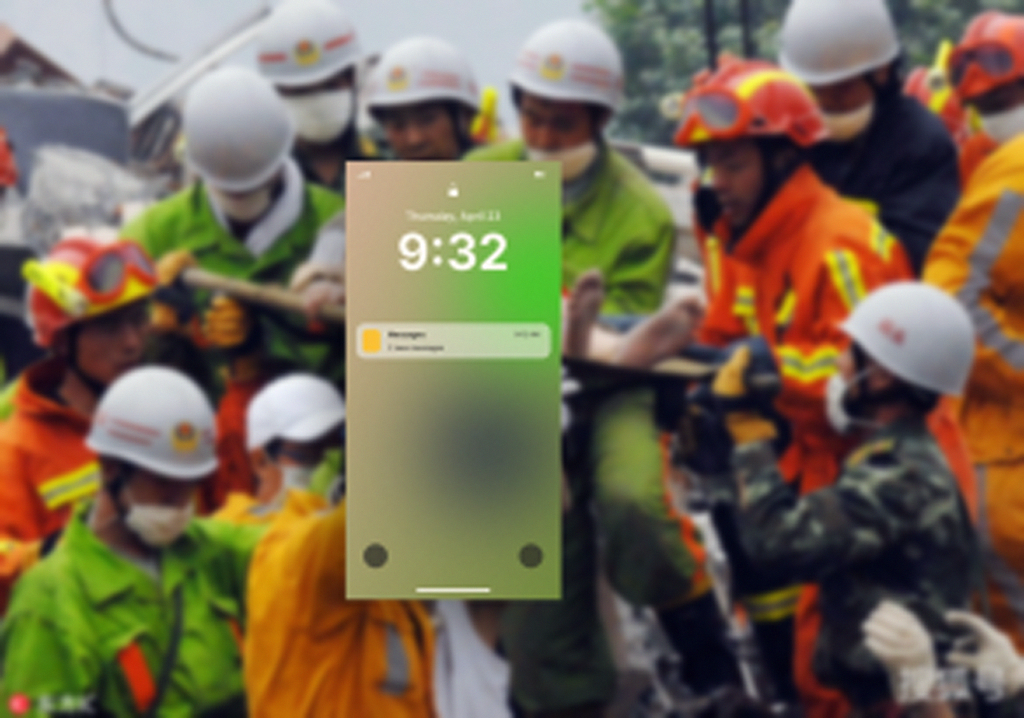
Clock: 9.32
